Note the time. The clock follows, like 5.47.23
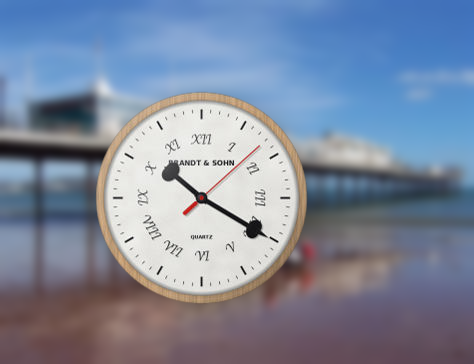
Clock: 10.20.08
